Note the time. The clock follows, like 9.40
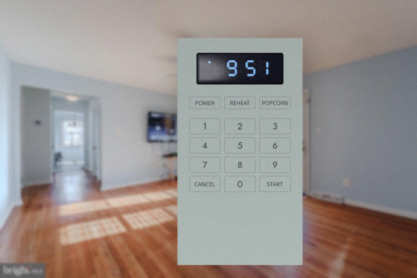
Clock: 9.51
